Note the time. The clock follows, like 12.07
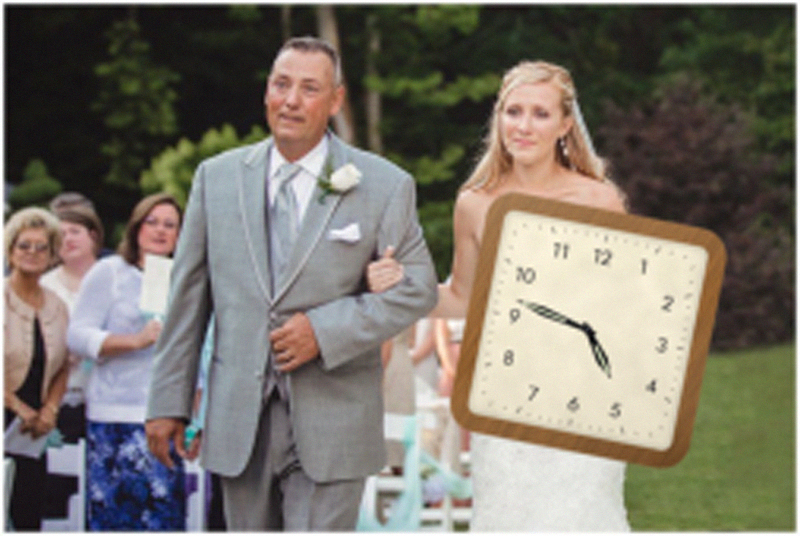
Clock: 4.47
